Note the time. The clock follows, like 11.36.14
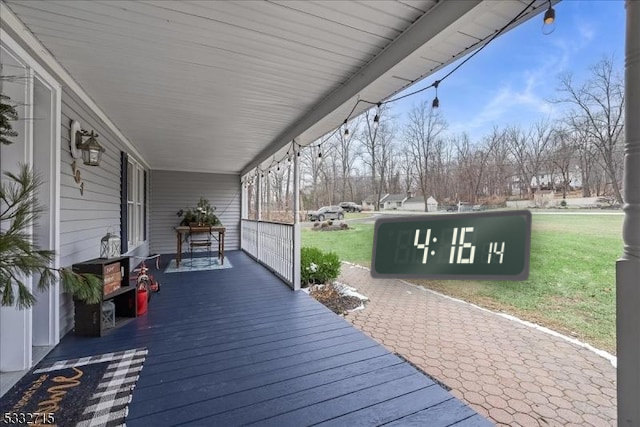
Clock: 4.16.14
